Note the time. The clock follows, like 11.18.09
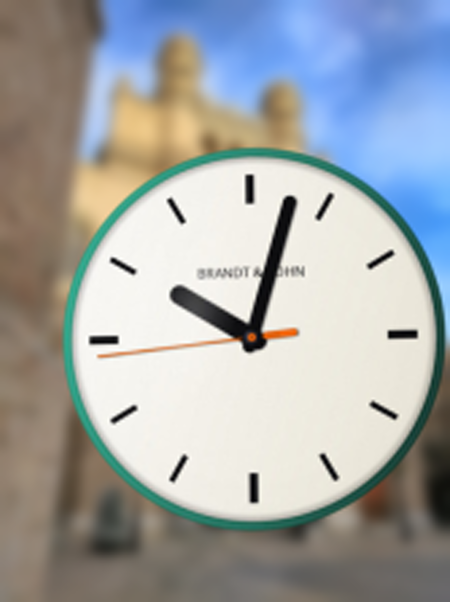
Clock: 10.02.44
